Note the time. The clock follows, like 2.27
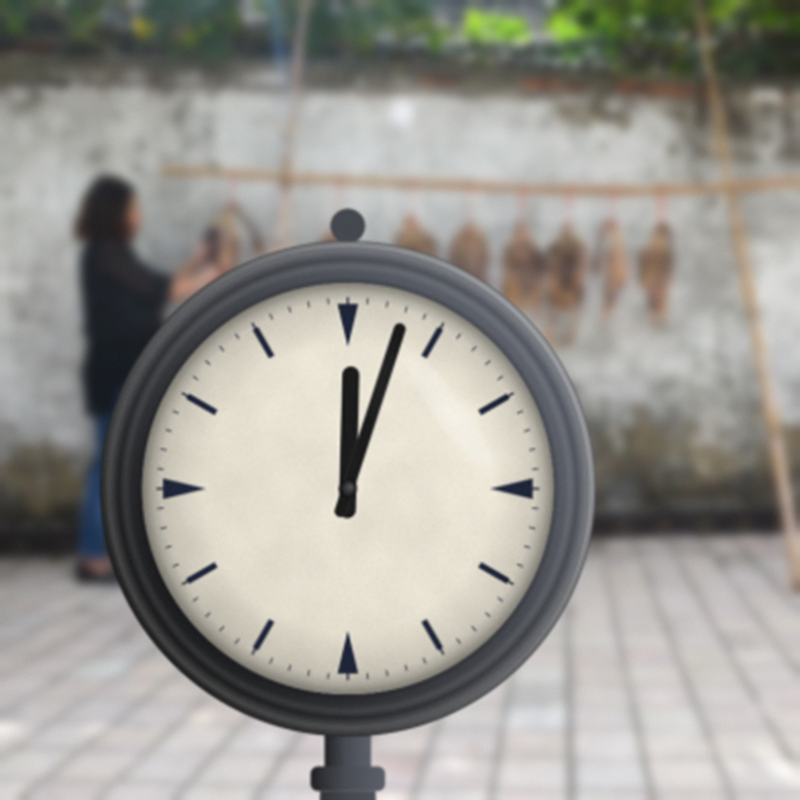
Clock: 12.03
